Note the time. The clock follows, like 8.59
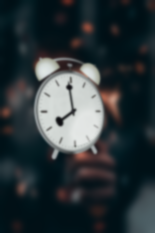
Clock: 7.59
